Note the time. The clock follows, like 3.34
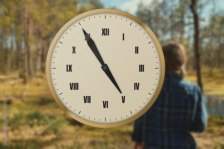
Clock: 4.55
